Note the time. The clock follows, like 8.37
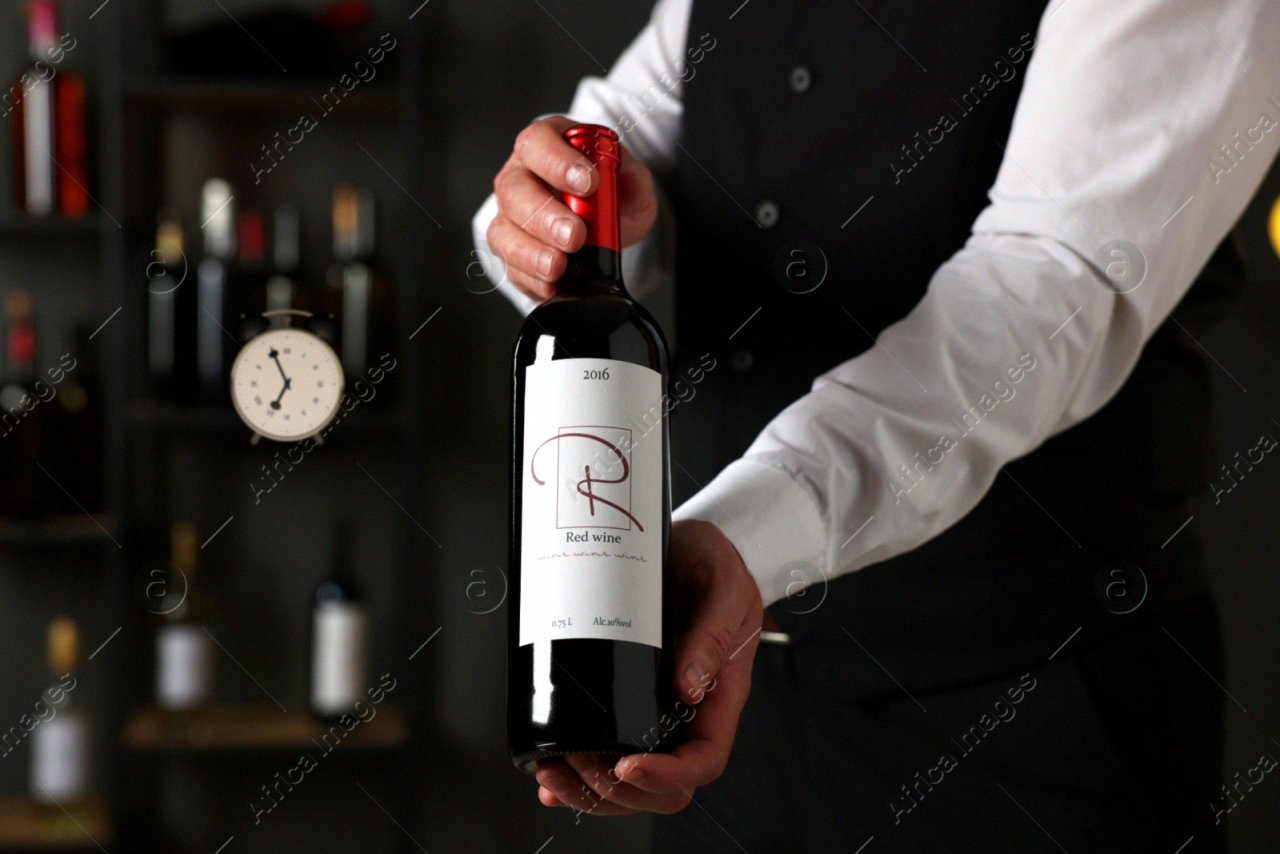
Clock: 6.56
